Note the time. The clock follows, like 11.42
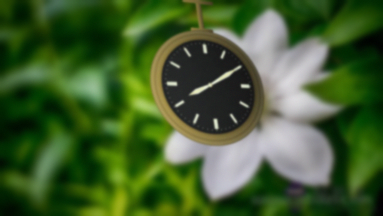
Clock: 8.10
